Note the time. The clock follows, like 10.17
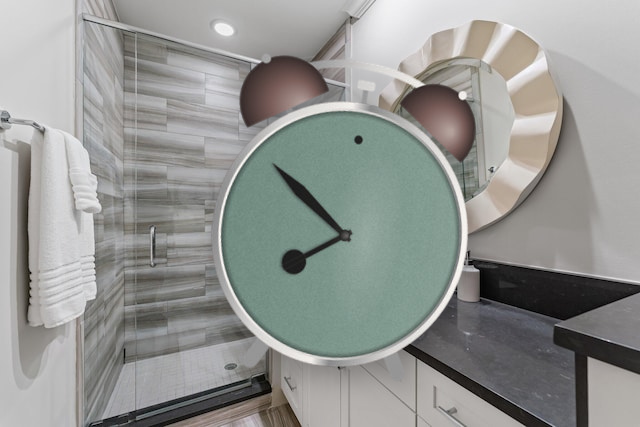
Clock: 7.51
